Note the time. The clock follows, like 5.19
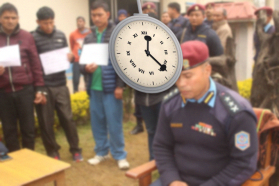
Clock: 12.23
